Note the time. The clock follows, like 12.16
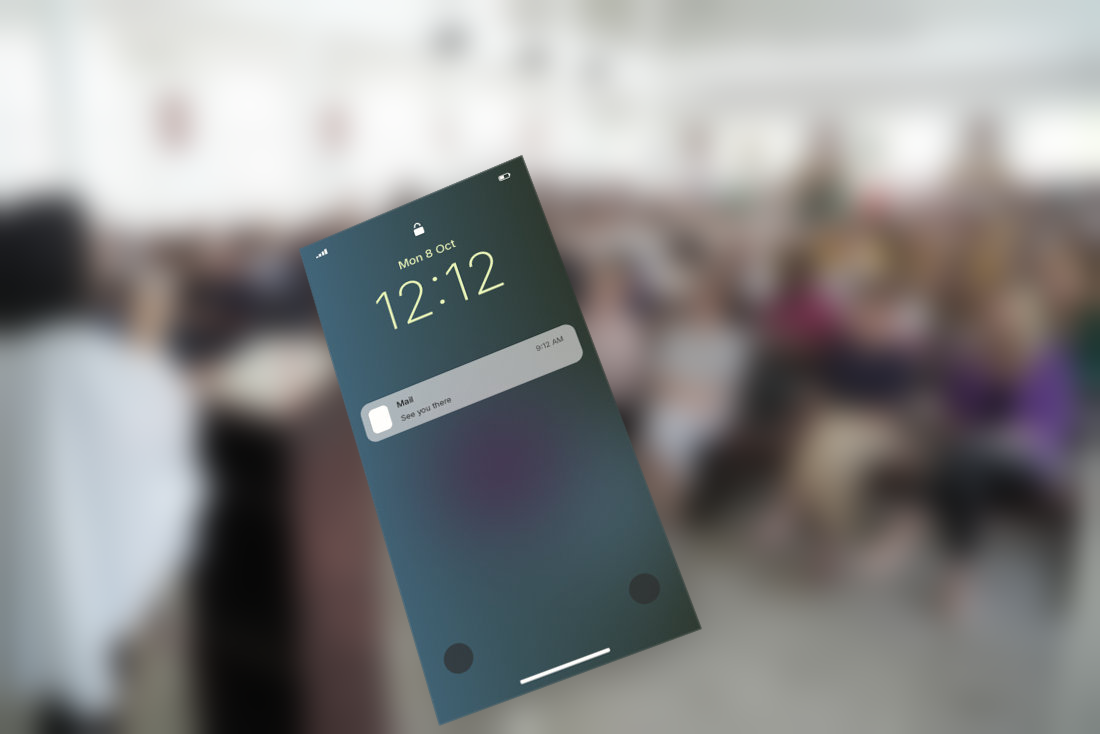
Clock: 12.12
